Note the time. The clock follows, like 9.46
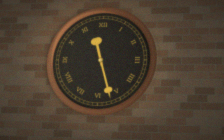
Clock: 11.27
